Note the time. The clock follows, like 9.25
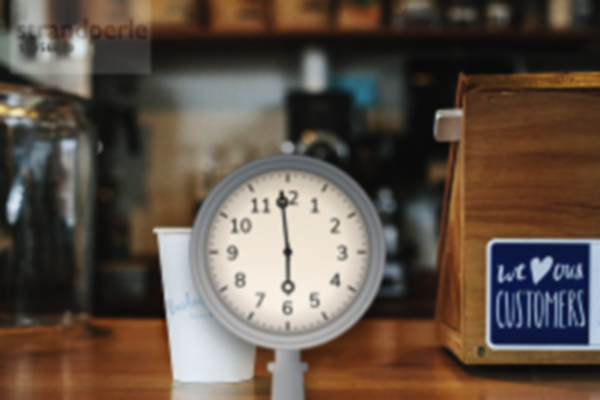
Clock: 5.59
